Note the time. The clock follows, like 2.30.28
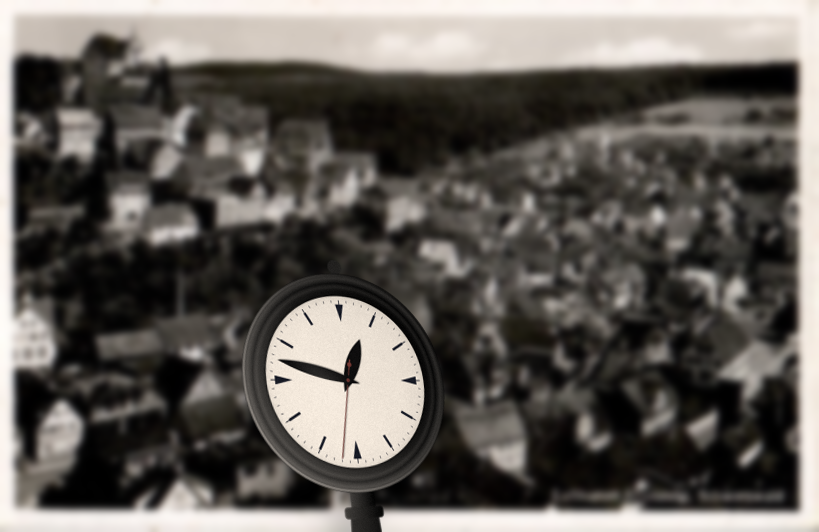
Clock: 12.47.32
